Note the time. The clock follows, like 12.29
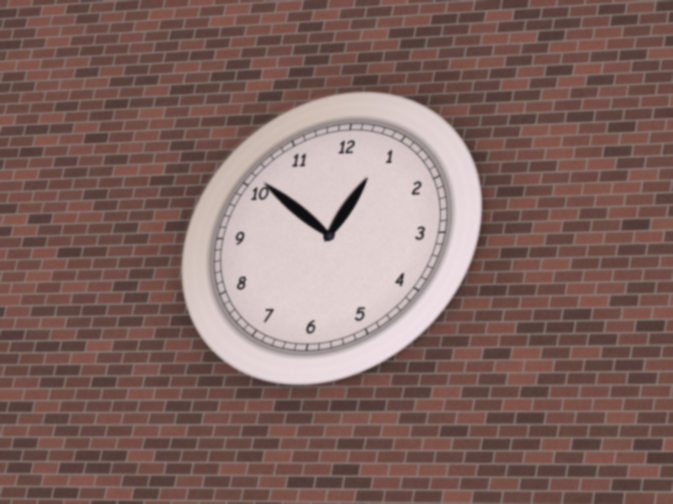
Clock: 12.51
